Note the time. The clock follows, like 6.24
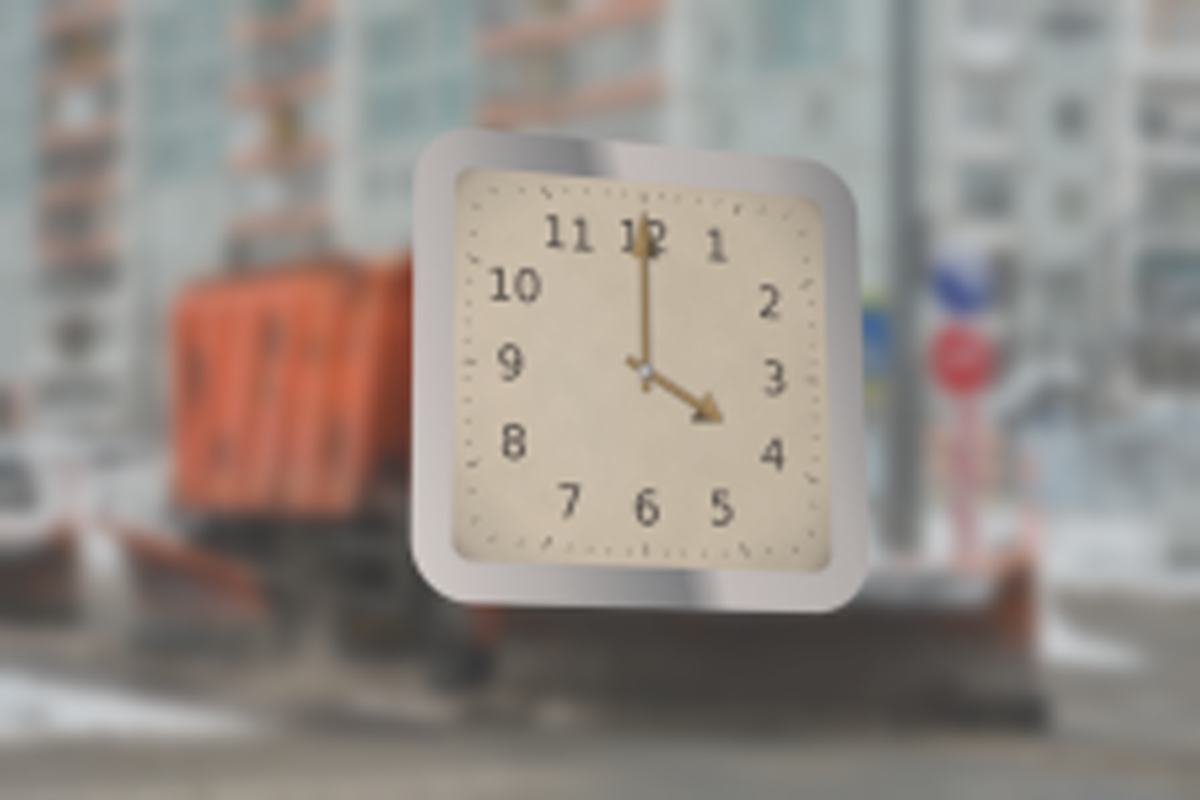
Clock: 4.00
